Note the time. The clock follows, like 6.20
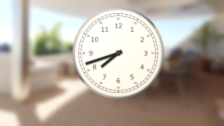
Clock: 7.42
